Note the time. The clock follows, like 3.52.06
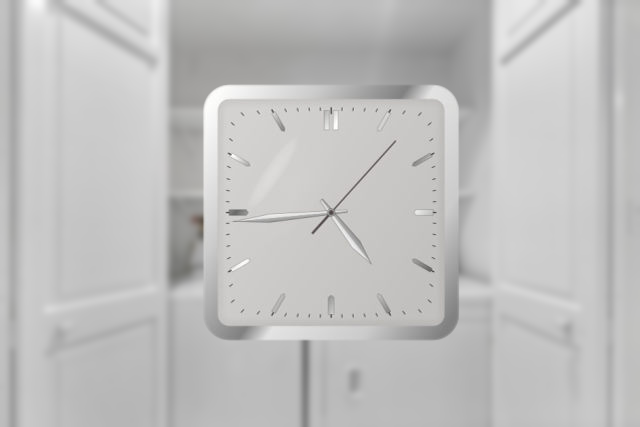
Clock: 4.44.07
